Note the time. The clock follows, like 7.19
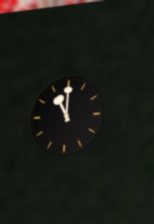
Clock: 11.00
